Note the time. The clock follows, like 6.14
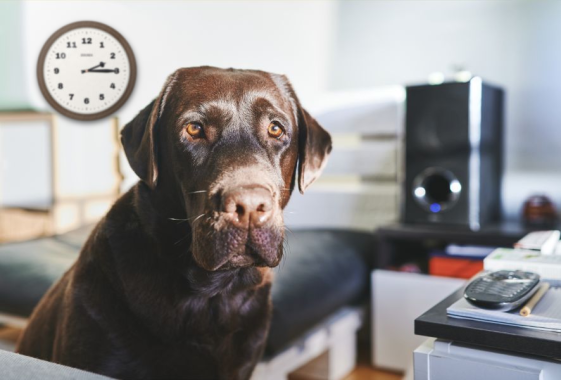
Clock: 2.15
